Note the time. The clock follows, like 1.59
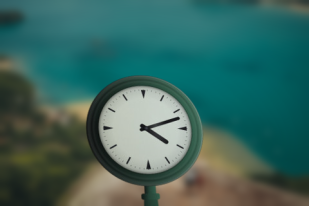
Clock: 4.12
